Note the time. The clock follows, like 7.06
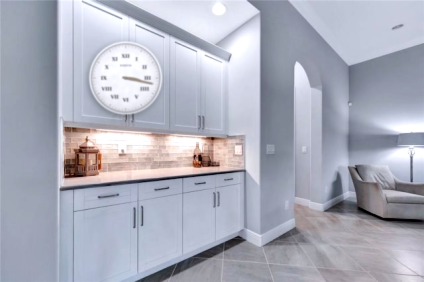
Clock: 3.17
